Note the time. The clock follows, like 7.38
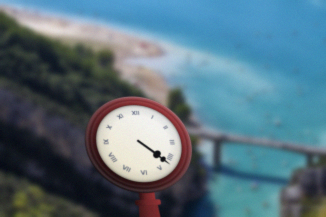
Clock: 4.22
